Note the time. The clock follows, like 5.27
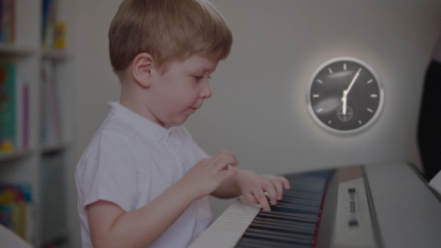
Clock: 6.05
